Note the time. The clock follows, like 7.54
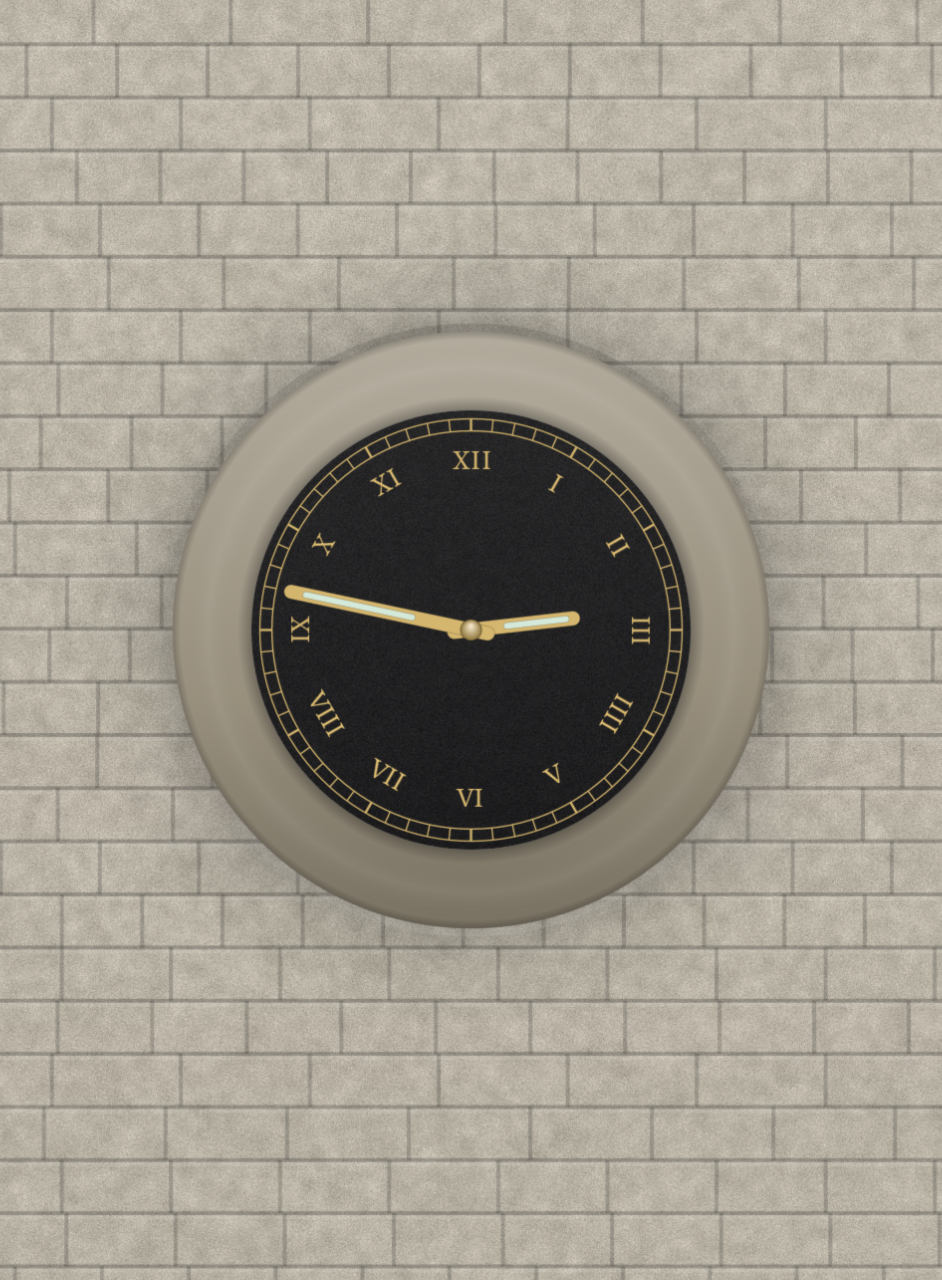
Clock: 2.47
